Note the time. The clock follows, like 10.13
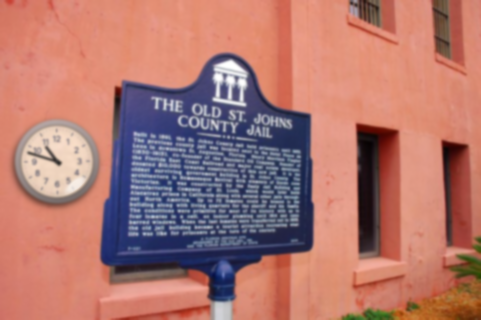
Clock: 10.48
